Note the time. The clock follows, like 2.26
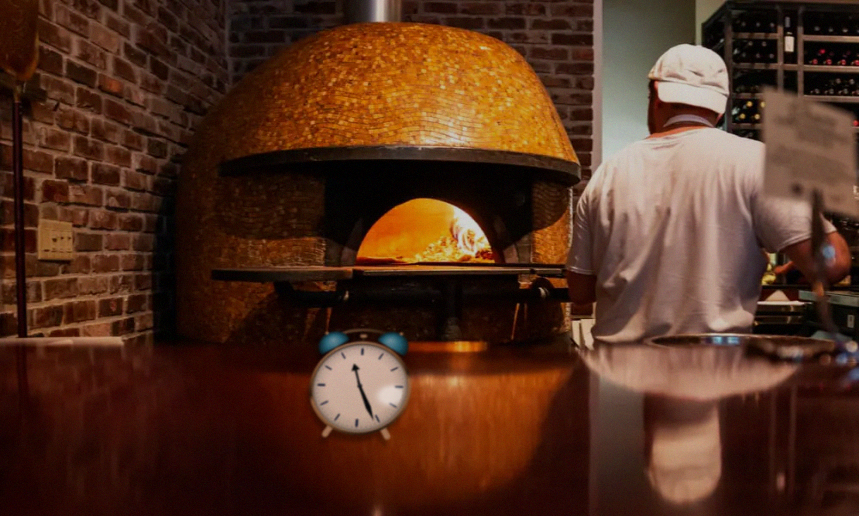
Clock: 11.26
